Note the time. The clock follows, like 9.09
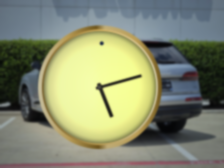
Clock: 5.12
